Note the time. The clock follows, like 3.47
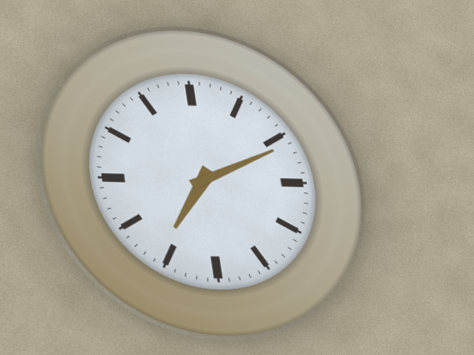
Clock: 7.11
